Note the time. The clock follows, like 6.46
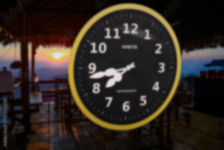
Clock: 7.43
